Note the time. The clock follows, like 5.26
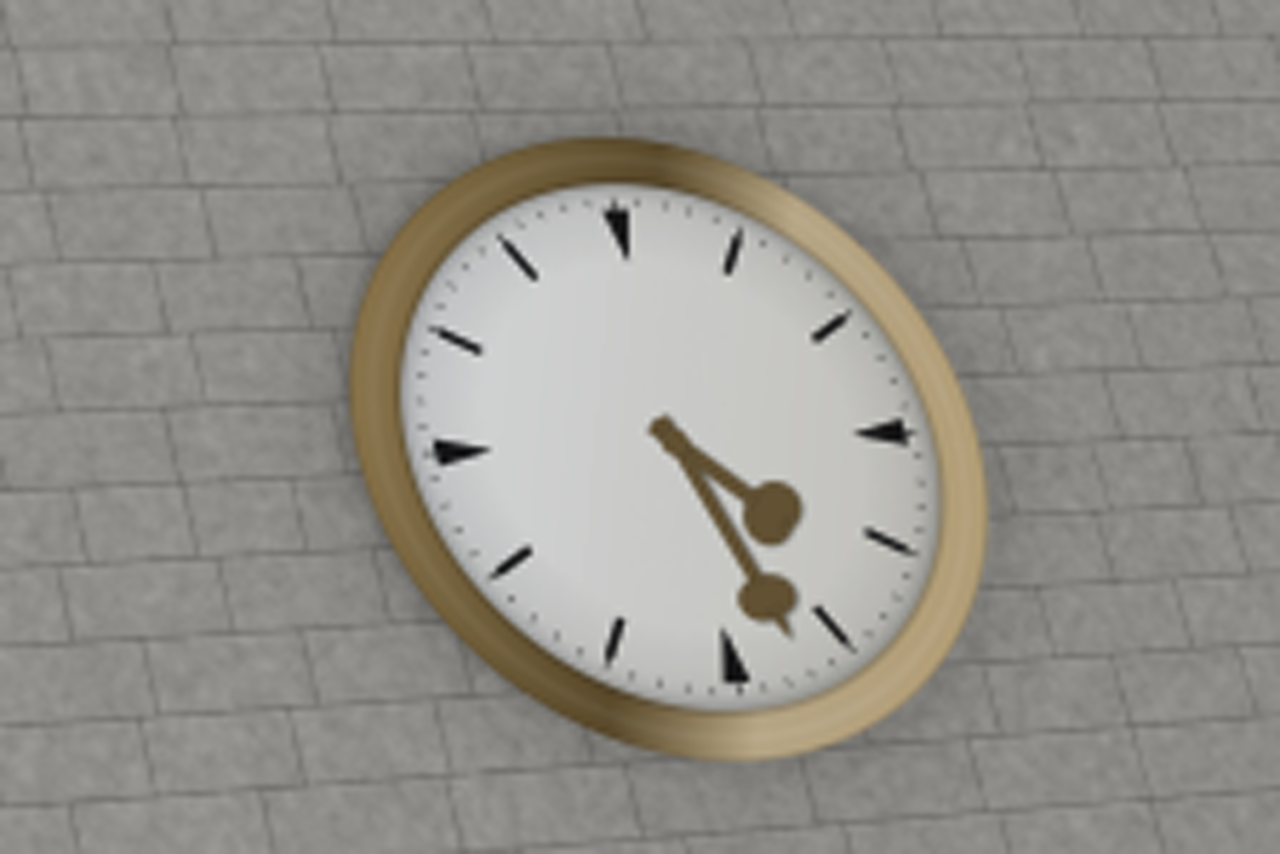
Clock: 4.27
